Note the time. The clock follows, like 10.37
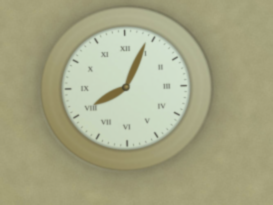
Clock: 8.04
